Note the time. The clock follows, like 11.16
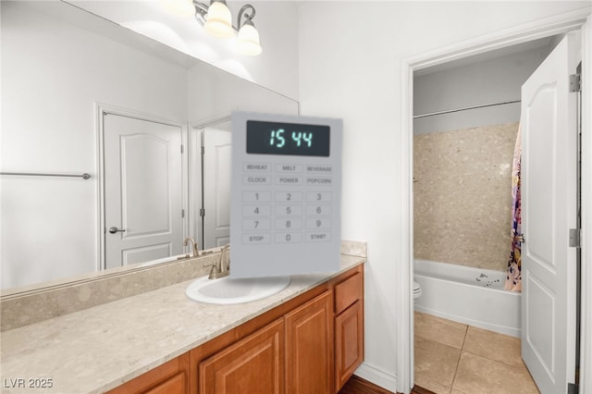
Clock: 15.44
